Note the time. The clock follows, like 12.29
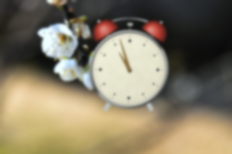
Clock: 10.57
